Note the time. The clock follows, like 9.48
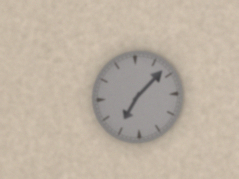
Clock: 7.08
